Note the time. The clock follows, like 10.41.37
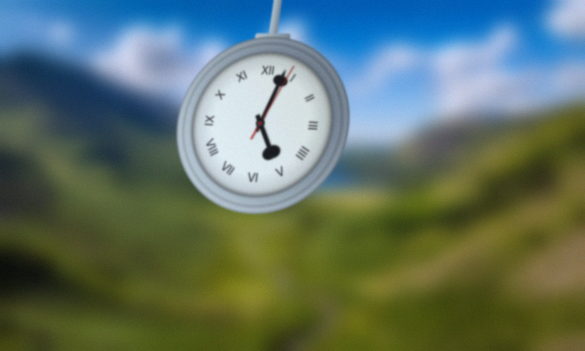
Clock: 5.03.04
